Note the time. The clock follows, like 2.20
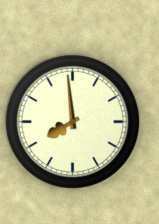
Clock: 7.59
